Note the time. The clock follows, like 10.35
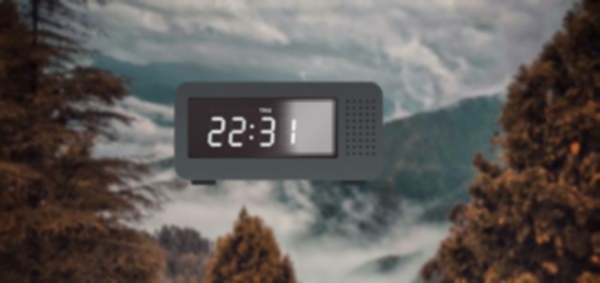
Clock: 22.31
